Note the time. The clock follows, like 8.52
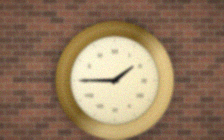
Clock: 1.45
